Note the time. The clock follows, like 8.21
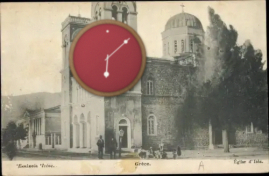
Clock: 6.08
